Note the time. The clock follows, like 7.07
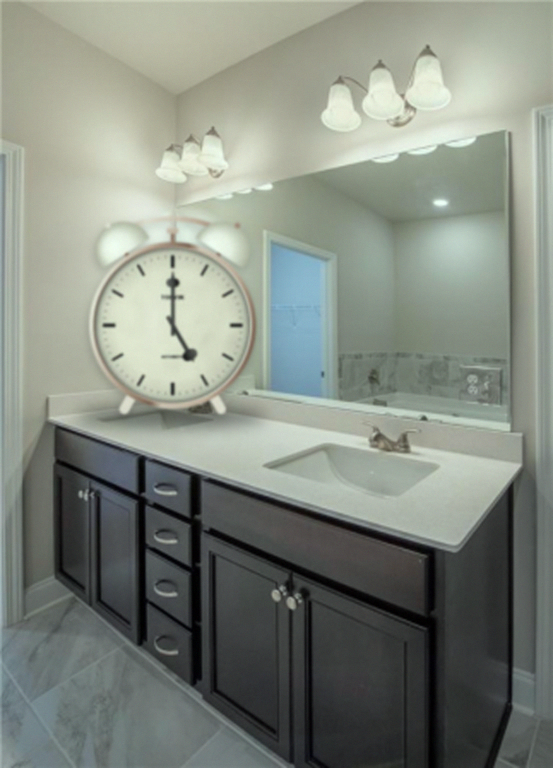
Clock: 5.00
